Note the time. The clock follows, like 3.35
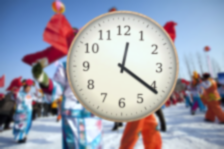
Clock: 12.21
